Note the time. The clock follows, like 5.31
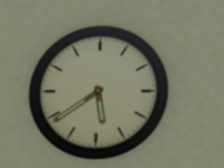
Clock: 5.39
